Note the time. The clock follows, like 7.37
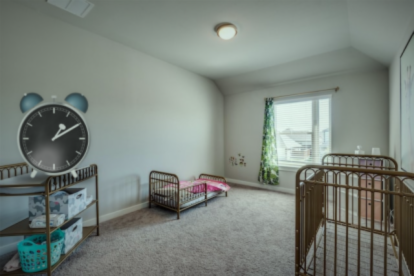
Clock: 1.10
